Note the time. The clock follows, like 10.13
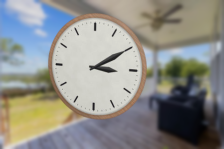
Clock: 3.10
